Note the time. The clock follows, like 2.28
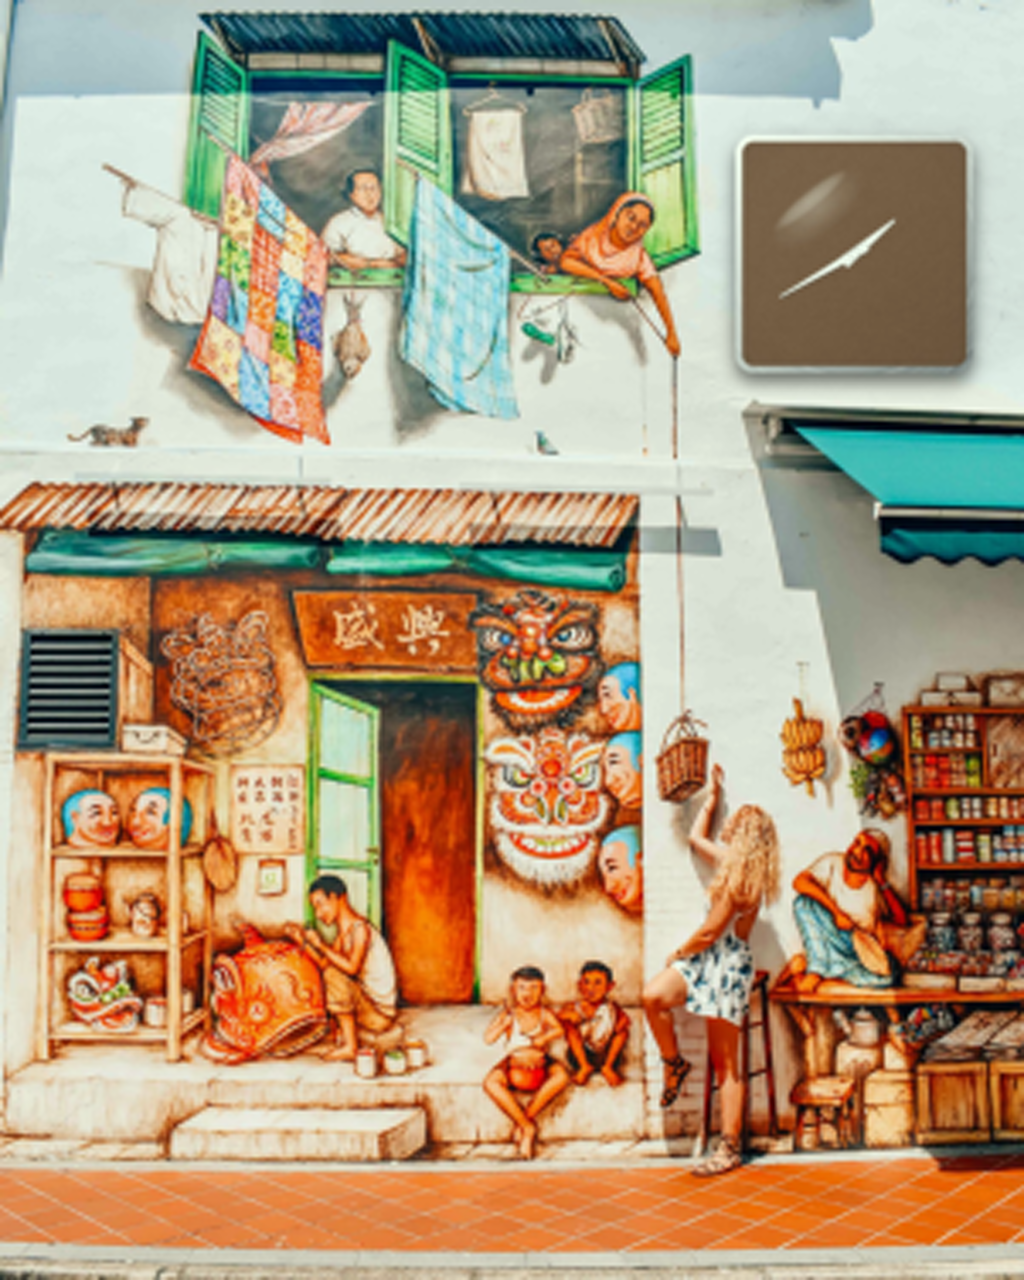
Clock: 1.40
